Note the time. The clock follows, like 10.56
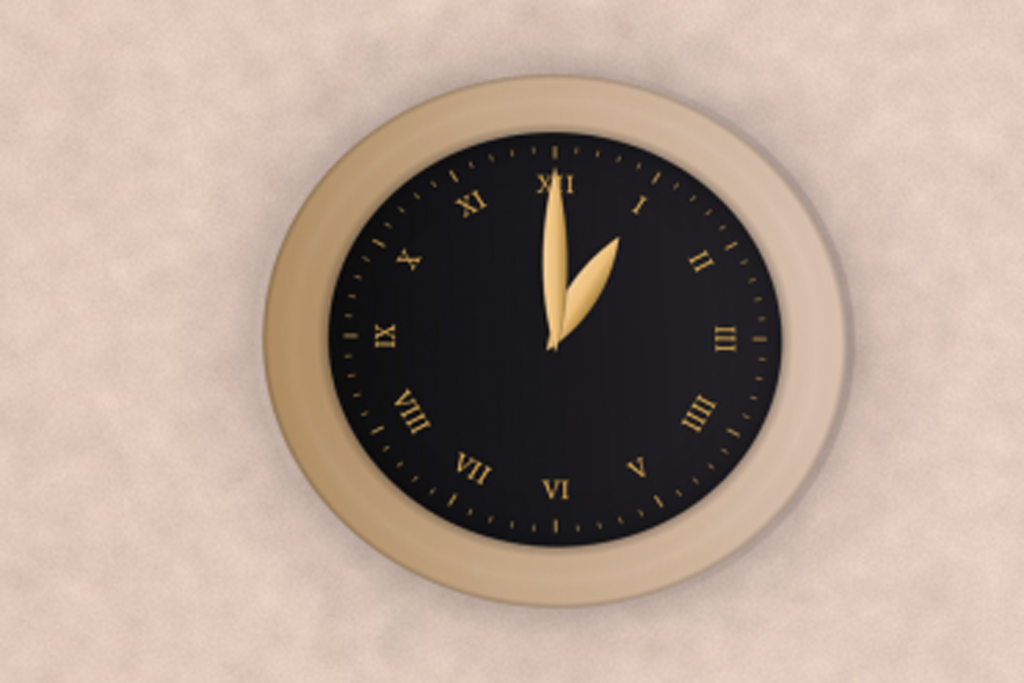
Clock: 1.00
